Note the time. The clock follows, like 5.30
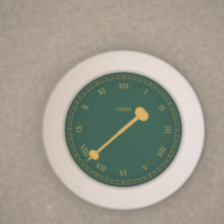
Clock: 1.38
